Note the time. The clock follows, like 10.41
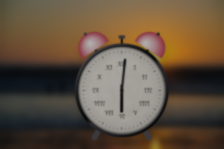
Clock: 6.01
